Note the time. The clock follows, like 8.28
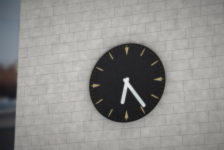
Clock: 6.24
